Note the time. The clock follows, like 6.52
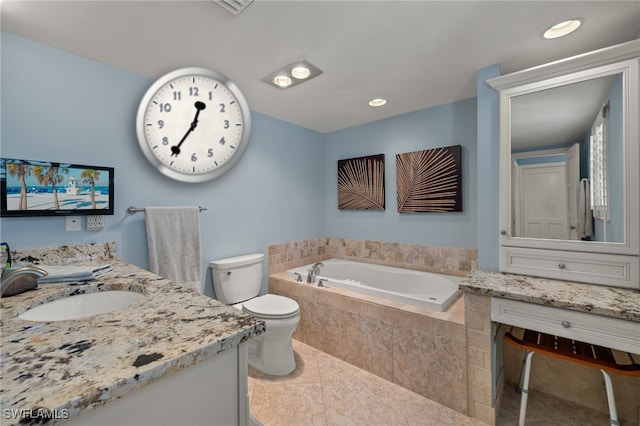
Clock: 12.36
